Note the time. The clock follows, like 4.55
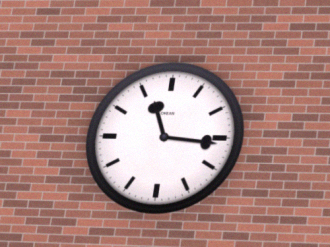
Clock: 11.16
